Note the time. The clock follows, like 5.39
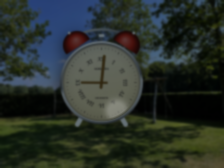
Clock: 9.01
